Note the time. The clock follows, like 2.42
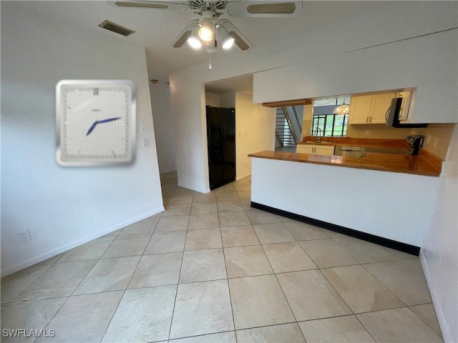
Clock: 7.13
